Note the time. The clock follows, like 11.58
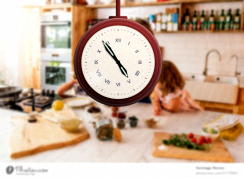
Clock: 4.54
